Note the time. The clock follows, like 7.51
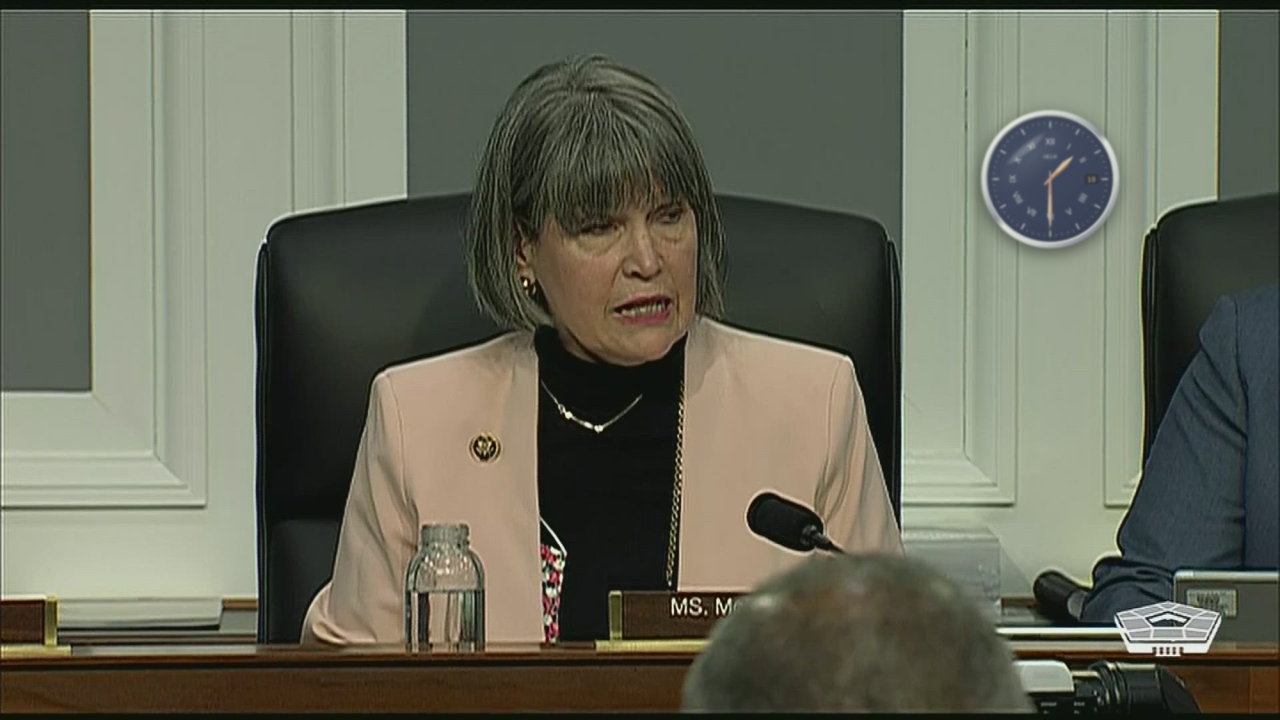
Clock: 1.30
